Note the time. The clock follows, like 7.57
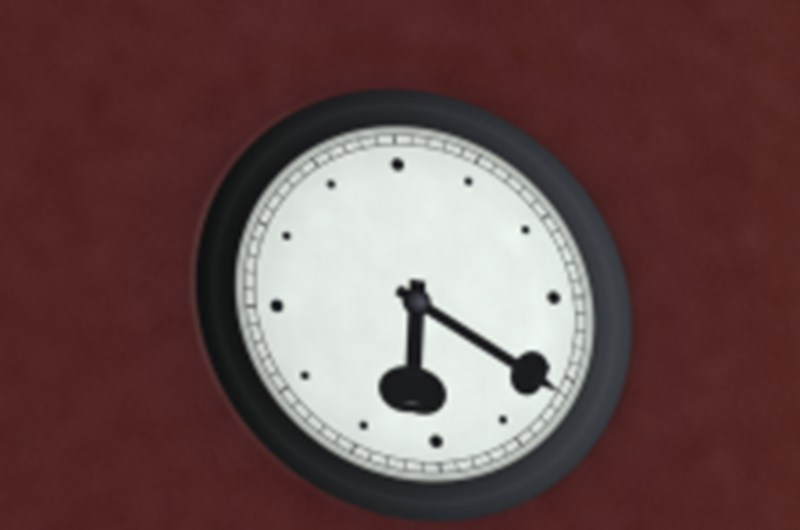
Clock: 6.21
